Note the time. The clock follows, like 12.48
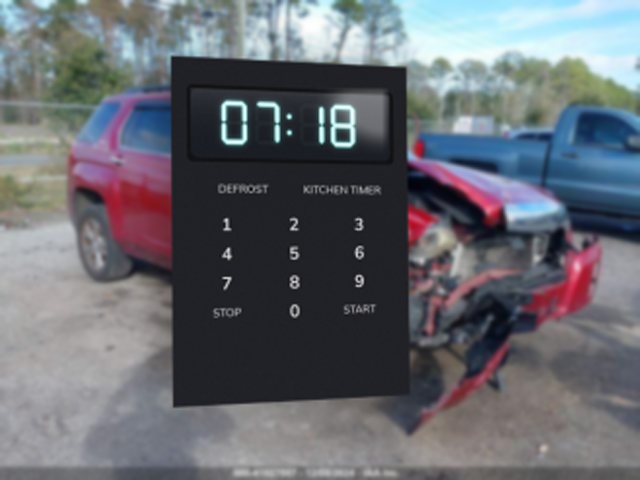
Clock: 7.18
